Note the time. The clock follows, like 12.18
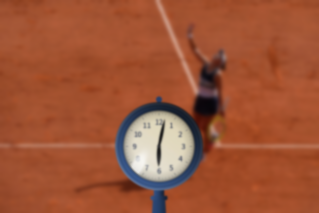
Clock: 6.02
